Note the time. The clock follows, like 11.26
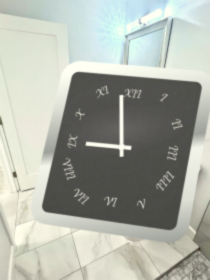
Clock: 8.58
